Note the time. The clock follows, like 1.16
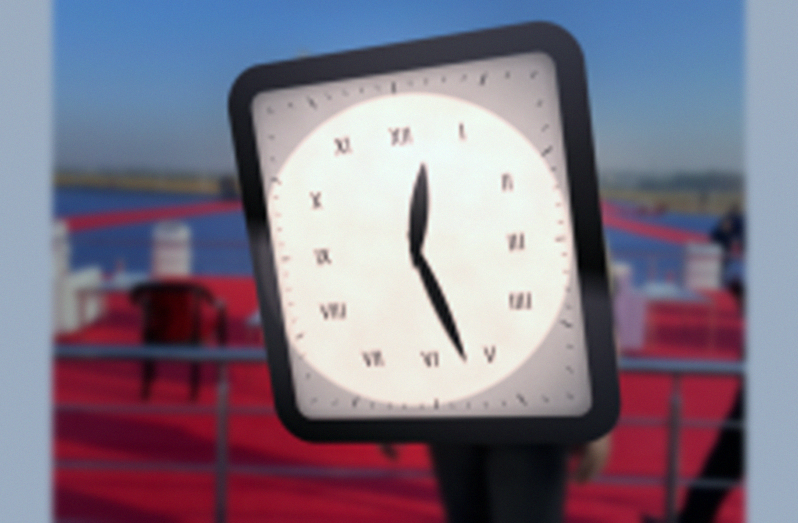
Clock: 12.27
